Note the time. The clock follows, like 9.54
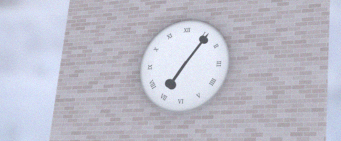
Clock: 7.06
